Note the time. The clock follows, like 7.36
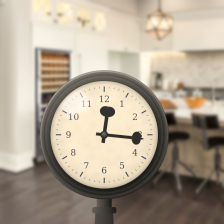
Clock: 12.16
